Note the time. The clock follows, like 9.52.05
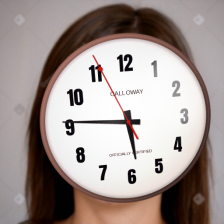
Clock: 5.45.56
